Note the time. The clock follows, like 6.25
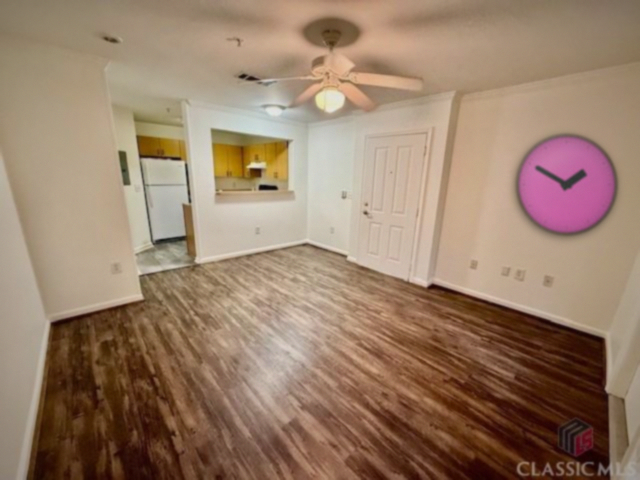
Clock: 1.50
